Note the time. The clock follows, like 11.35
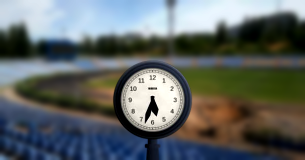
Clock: 5.33
